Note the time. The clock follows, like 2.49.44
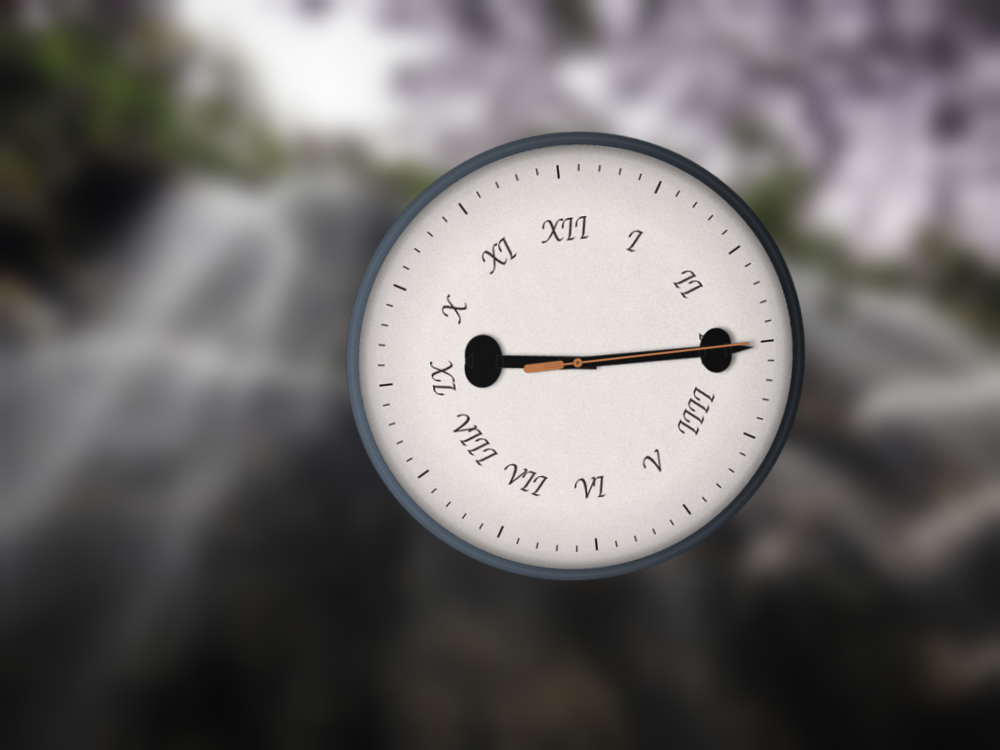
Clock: 9.15.15
